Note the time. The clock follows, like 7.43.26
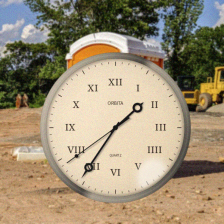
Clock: 1.35.39
